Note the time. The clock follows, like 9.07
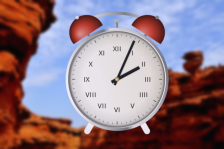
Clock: 2.04
